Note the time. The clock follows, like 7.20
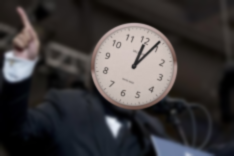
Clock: 12.04
